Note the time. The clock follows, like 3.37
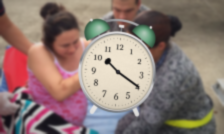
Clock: 10.20
